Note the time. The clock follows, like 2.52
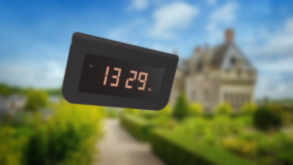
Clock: 13.29
